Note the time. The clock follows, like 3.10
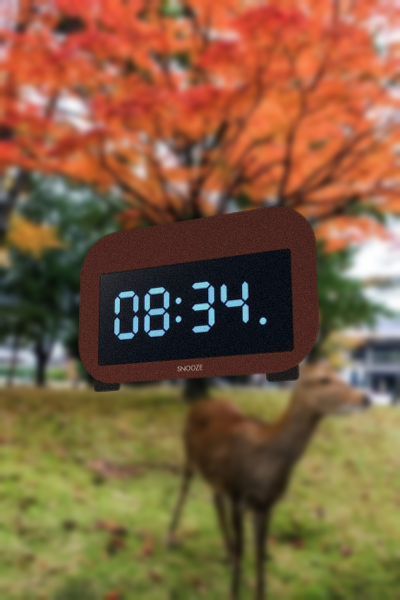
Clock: 8.34
